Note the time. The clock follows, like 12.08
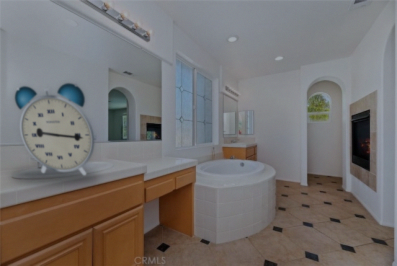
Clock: 9.16
